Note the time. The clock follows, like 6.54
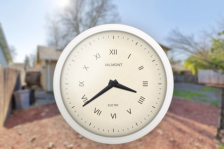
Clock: 3.39
